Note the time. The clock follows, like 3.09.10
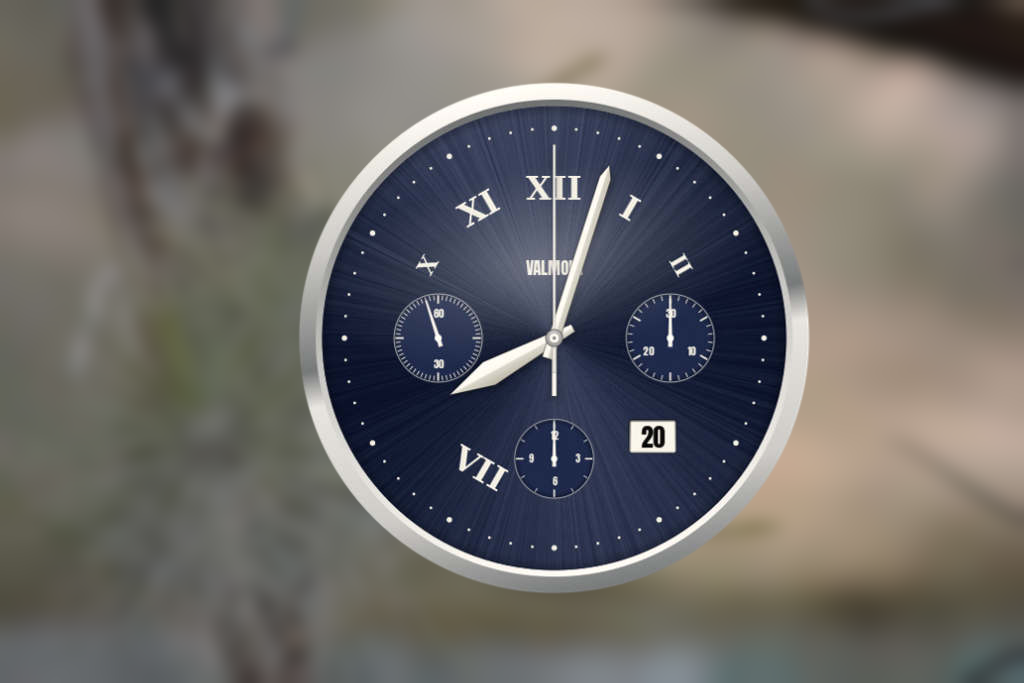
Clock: 8.02.57
